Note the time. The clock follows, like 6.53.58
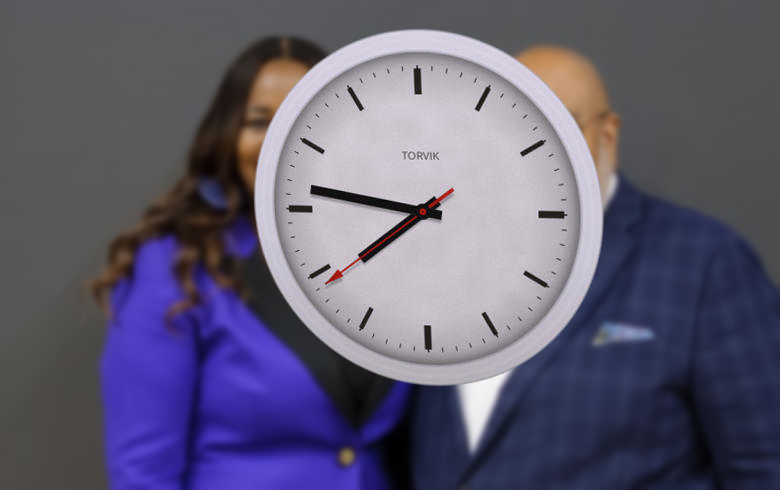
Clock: 7.46.39
